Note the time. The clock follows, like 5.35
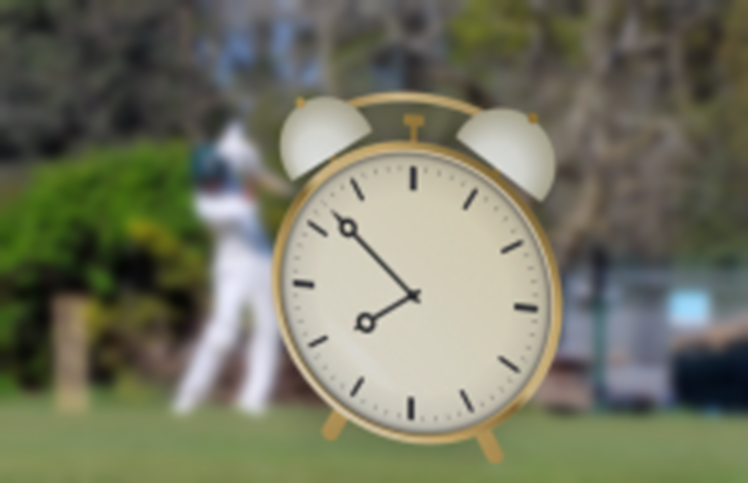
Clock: 7.52
